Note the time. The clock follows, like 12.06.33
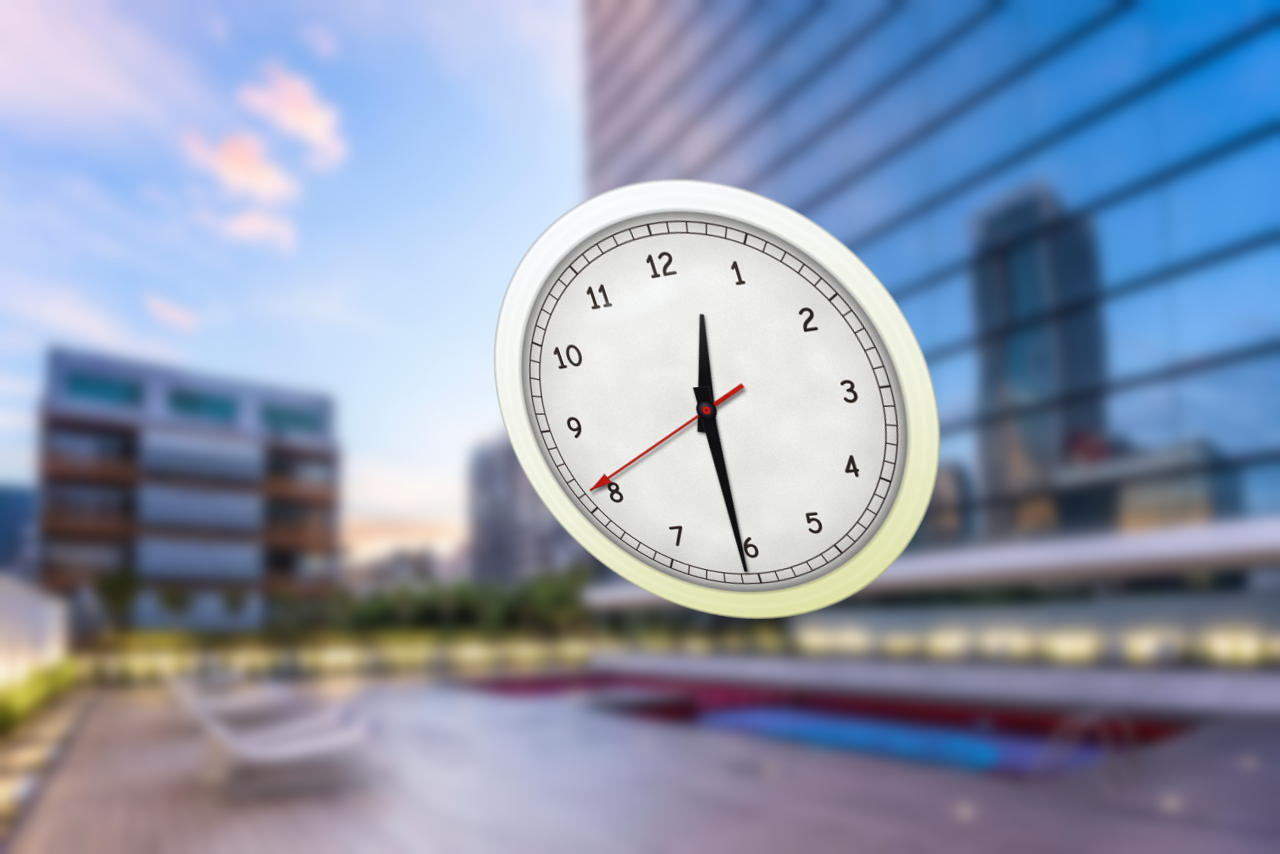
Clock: 12.30.41
